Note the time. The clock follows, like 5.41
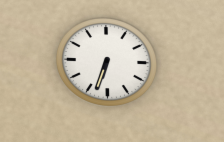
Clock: 6.33
